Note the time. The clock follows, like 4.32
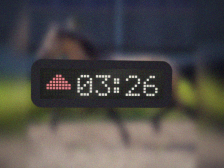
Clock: 3.26
